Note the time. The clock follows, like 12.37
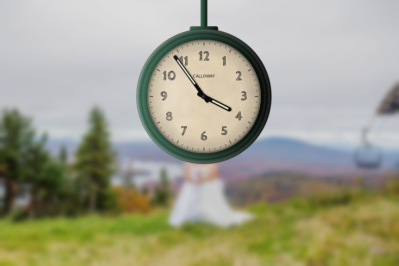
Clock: 3.54
